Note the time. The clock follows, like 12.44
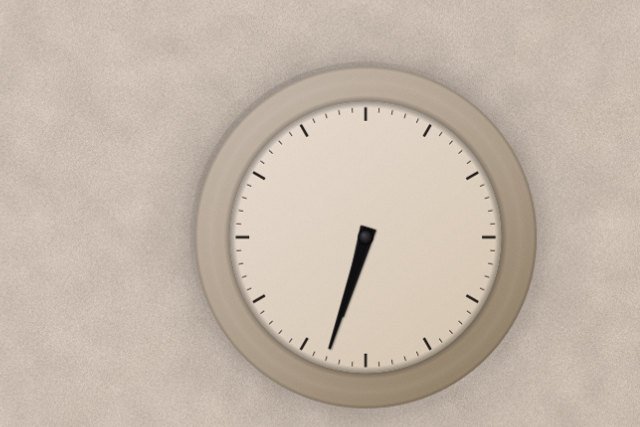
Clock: 6.33
